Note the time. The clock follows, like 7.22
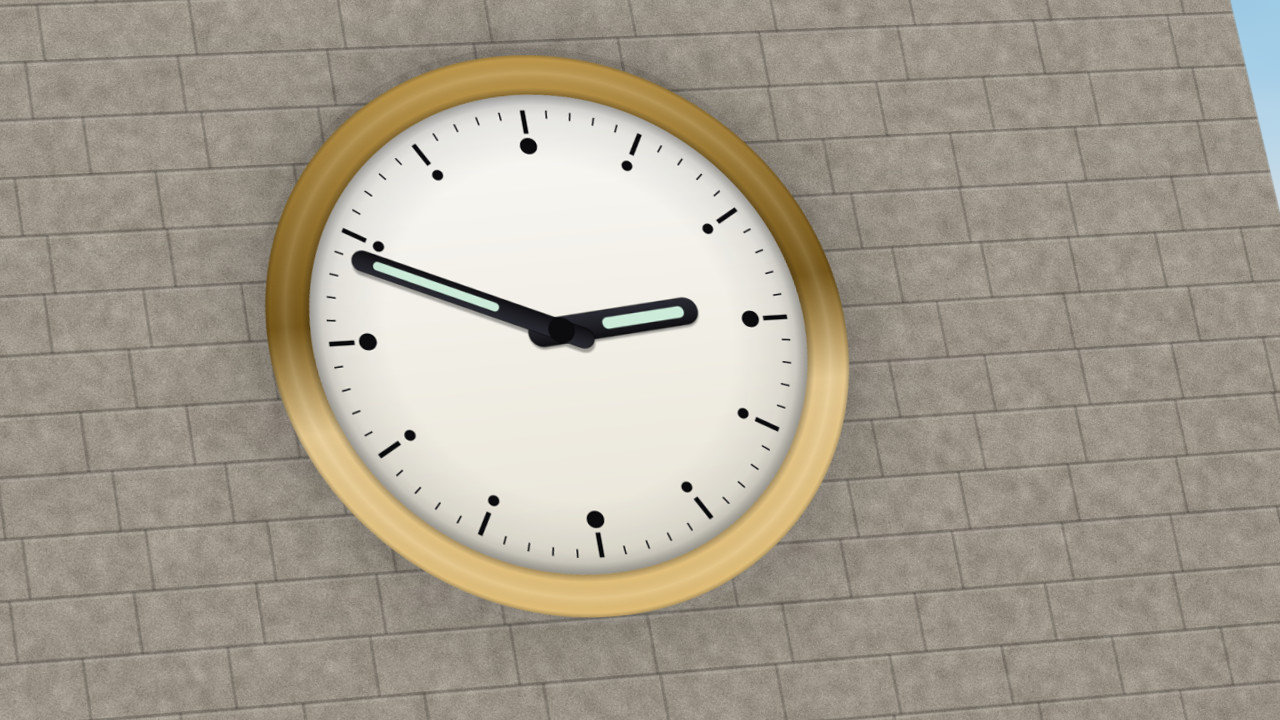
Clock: 2.49
